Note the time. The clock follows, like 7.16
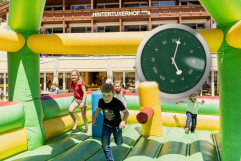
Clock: 5.02
